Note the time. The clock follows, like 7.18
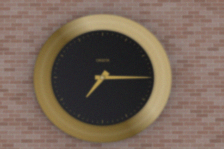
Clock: 7.15
